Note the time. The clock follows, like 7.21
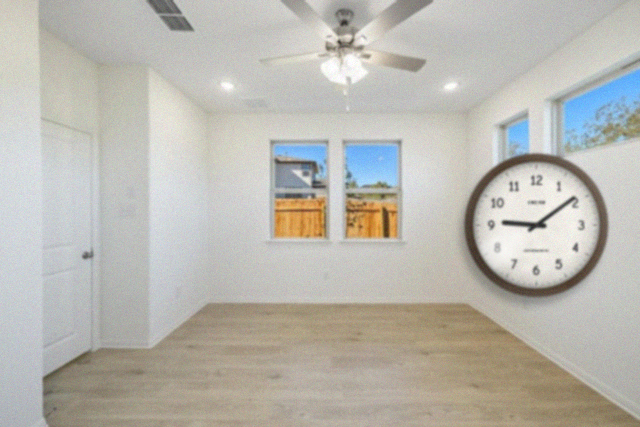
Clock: 9.09
